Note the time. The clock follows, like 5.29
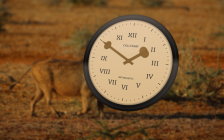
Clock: 1.50
